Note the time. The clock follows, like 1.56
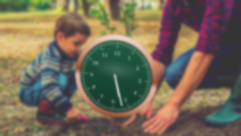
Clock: 5.27
